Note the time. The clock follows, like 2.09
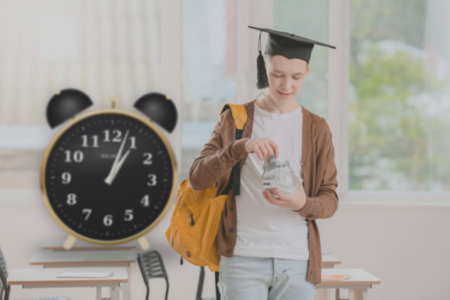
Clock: 1.03
